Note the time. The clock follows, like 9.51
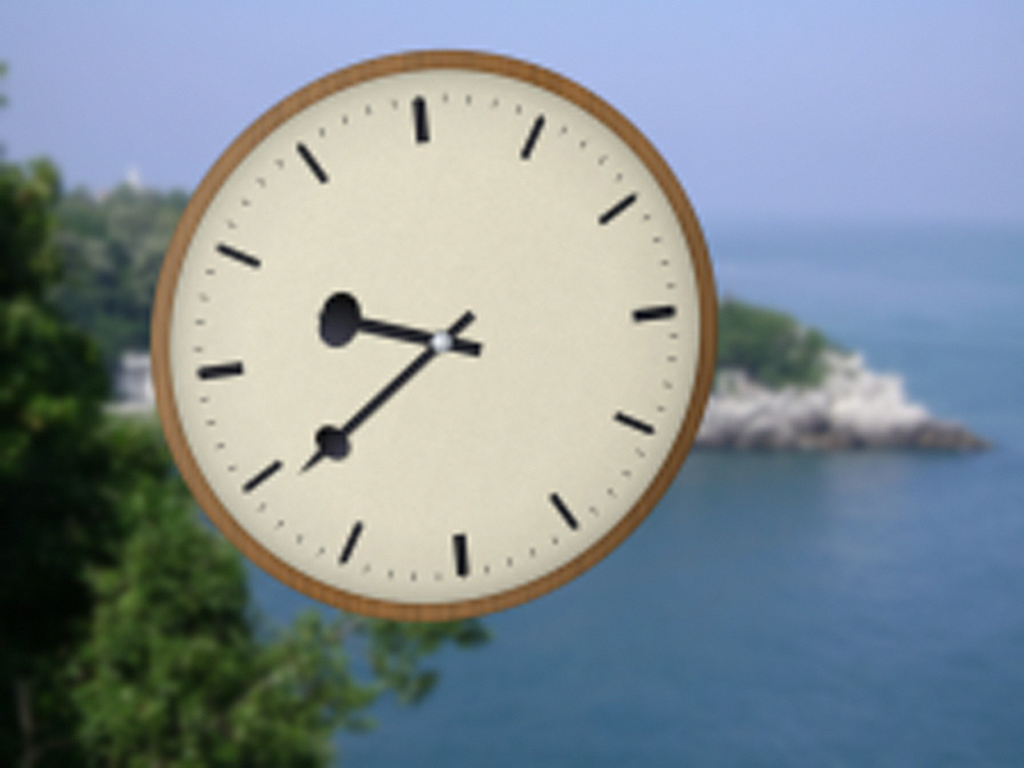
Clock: 9.39
